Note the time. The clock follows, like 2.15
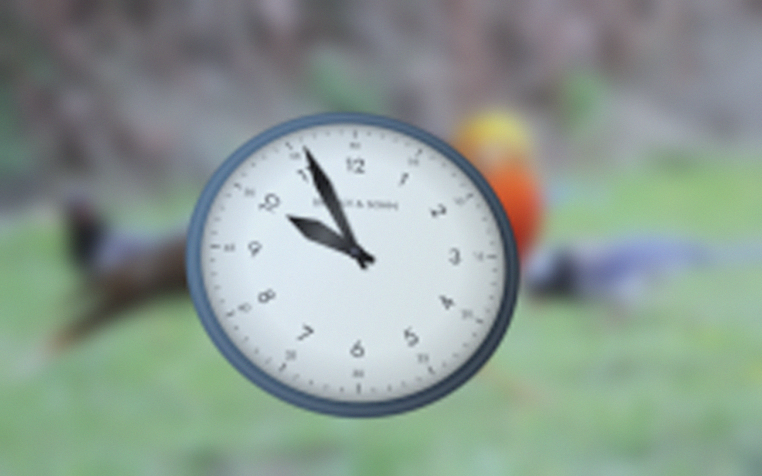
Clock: 9.56
